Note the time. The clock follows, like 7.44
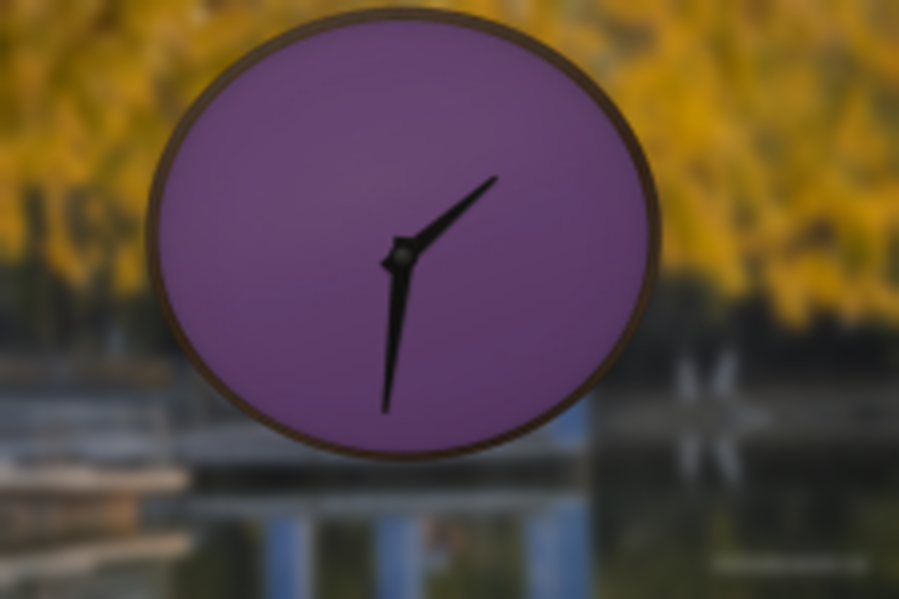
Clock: 1.31
